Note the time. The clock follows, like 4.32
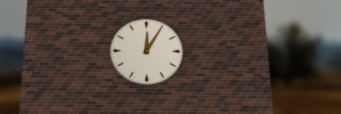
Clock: 12.05
